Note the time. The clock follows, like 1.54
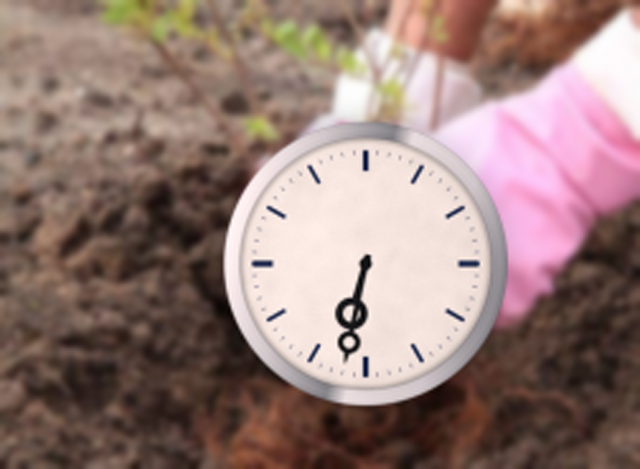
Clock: 6.32
